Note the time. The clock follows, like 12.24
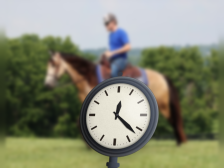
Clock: 12.22
